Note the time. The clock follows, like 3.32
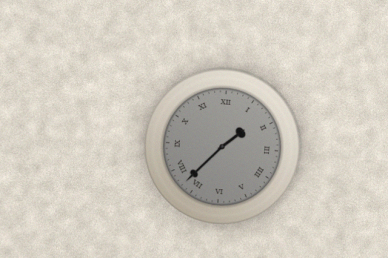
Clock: 1.37
